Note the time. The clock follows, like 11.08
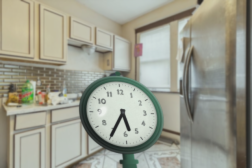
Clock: 5.35
